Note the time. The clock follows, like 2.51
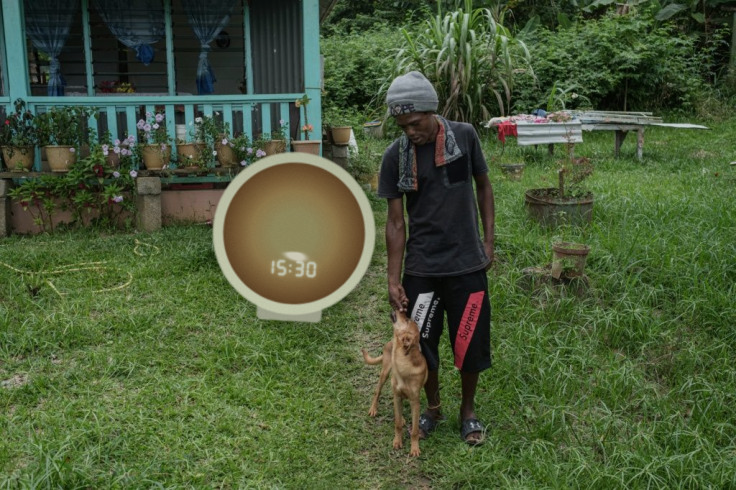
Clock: 15.30
